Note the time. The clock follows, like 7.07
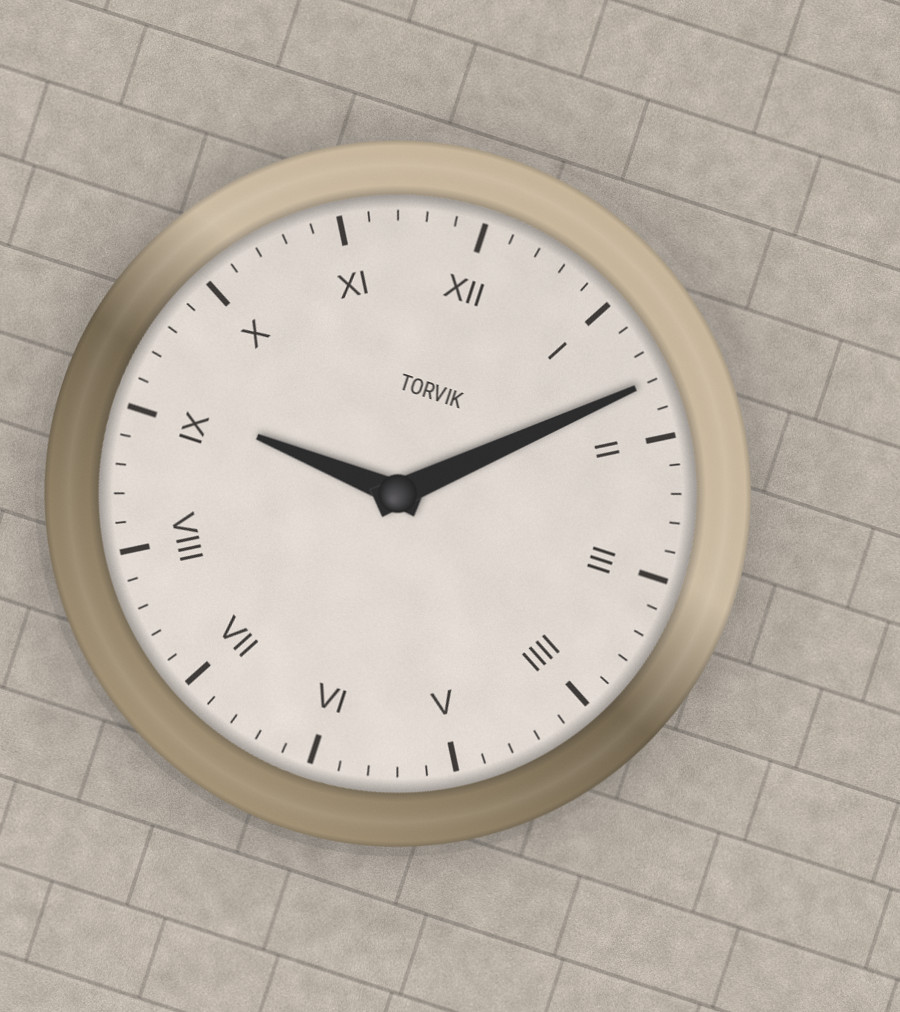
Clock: 9.08
